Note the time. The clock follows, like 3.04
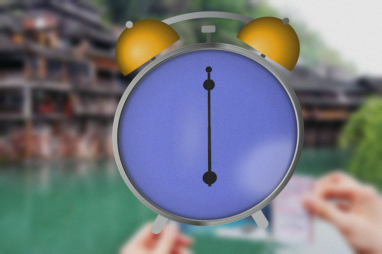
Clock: 6.00
